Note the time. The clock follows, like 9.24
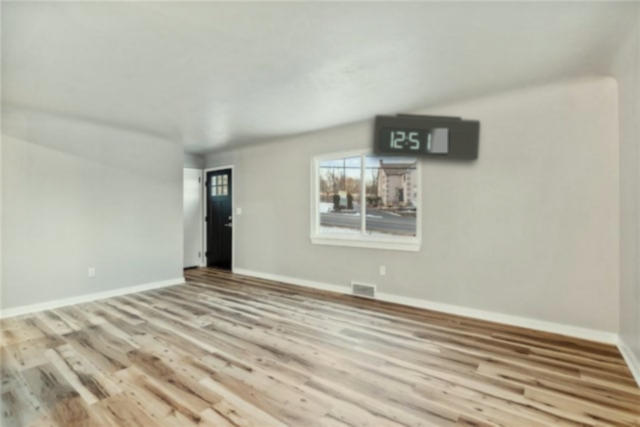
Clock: 12.51
